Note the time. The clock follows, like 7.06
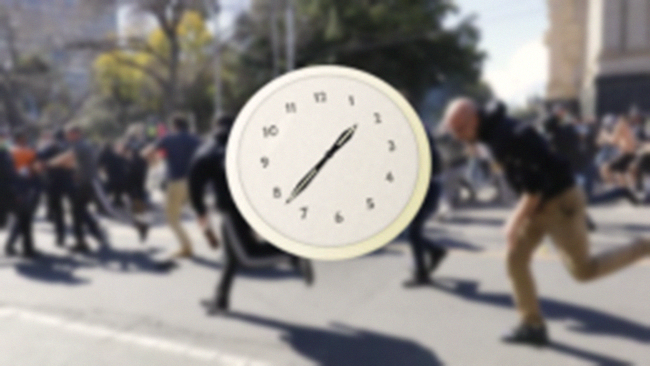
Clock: 1.38
